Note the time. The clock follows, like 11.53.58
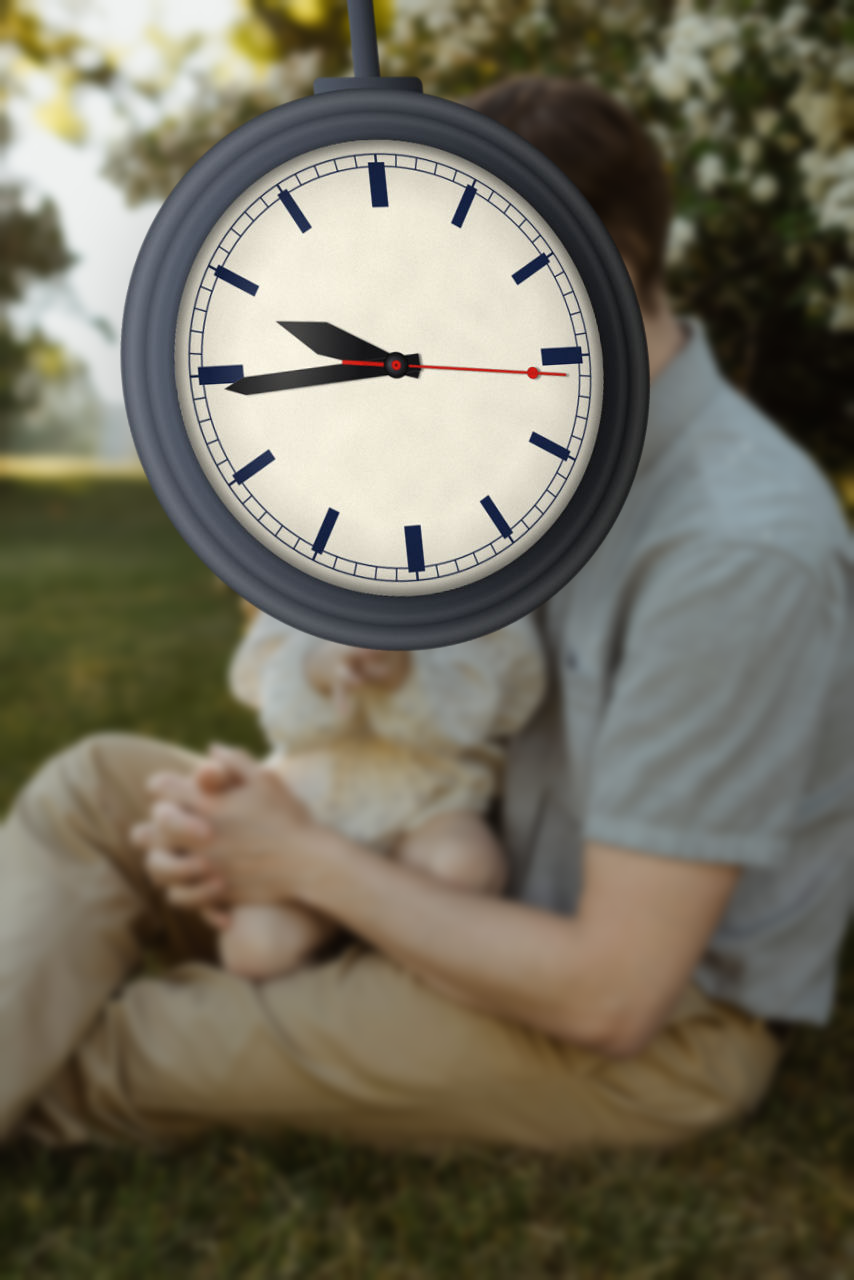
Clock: 9.44.16
